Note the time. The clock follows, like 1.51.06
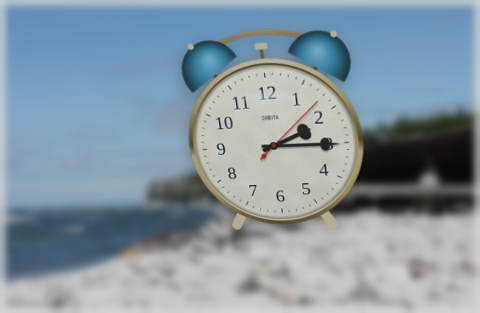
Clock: 2.15.08
